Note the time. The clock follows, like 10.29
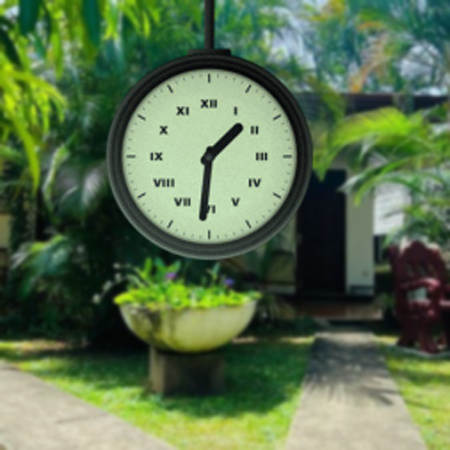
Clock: 1.31
